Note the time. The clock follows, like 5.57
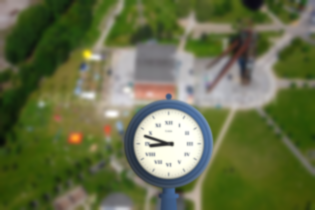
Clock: 8.48
